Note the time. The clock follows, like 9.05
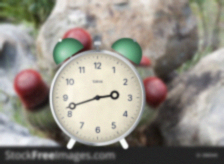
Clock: 2.42
